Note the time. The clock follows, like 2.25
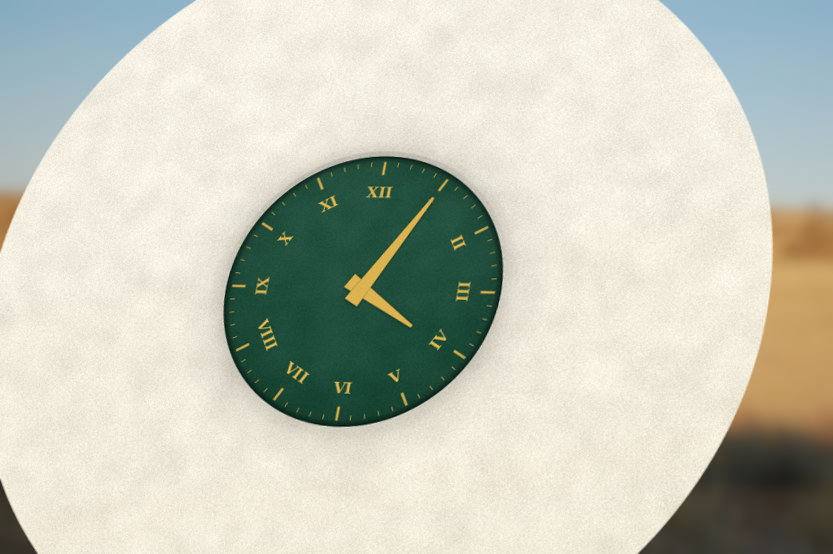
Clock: 4.05
